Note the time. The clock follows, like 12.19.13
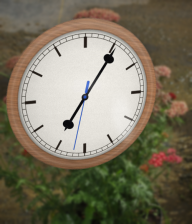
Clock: 7.05.32
